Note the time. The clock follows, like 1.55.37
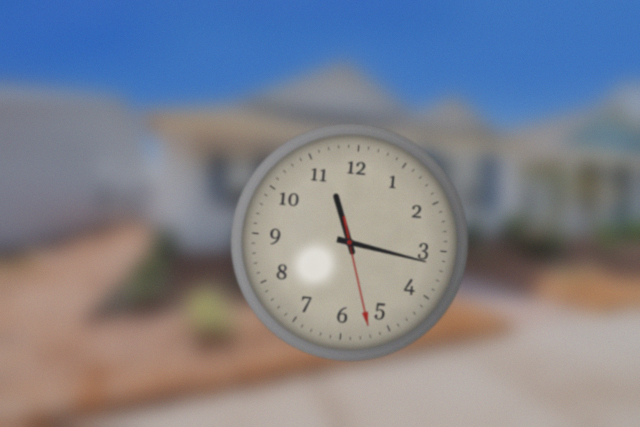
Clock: 11.16.27
